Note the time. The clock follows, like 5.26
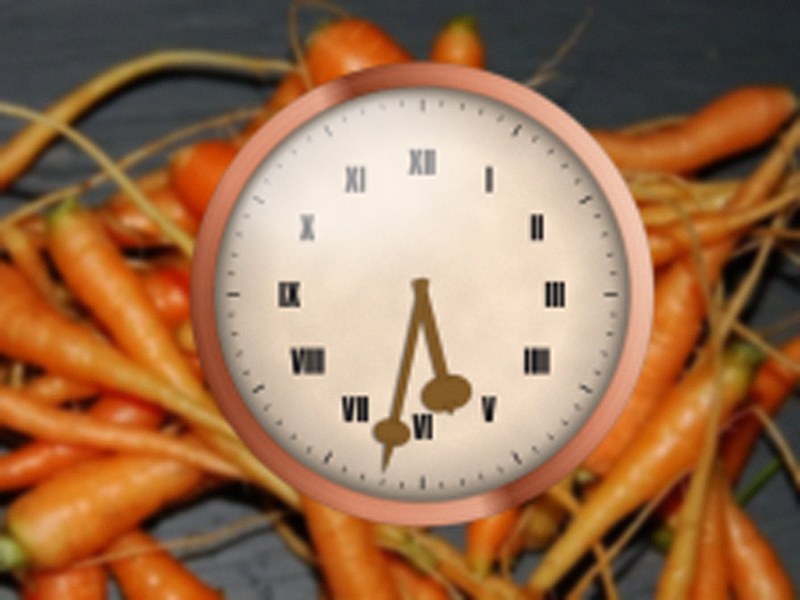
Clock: 5.32
